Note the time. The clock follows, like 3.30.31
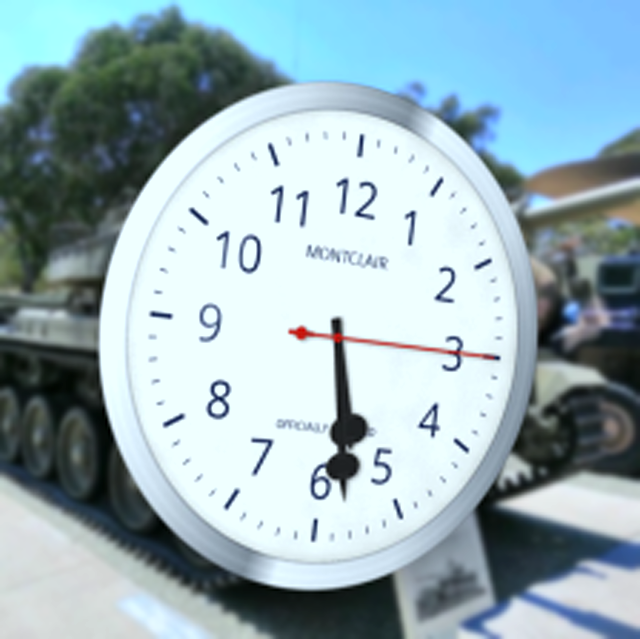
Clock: 5.28.15
